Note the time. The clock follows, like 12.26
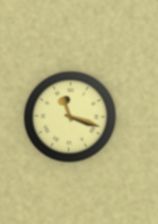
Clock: 11.18
